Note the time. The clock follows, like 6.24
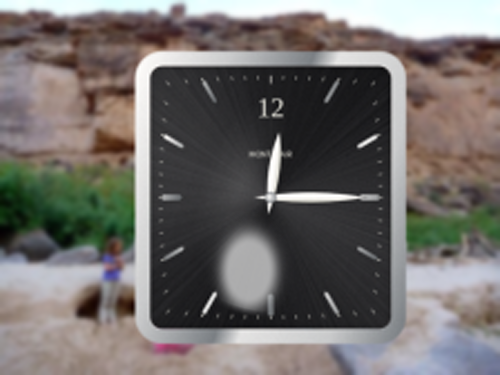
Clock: 12.15
